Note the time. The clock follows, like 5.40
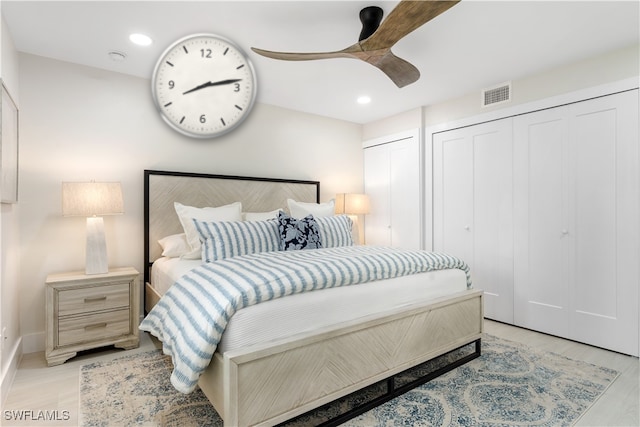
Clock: 8.13
